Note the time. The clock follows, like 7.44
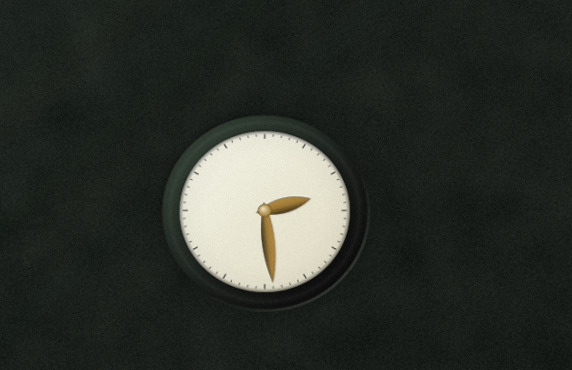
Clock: 2.29
